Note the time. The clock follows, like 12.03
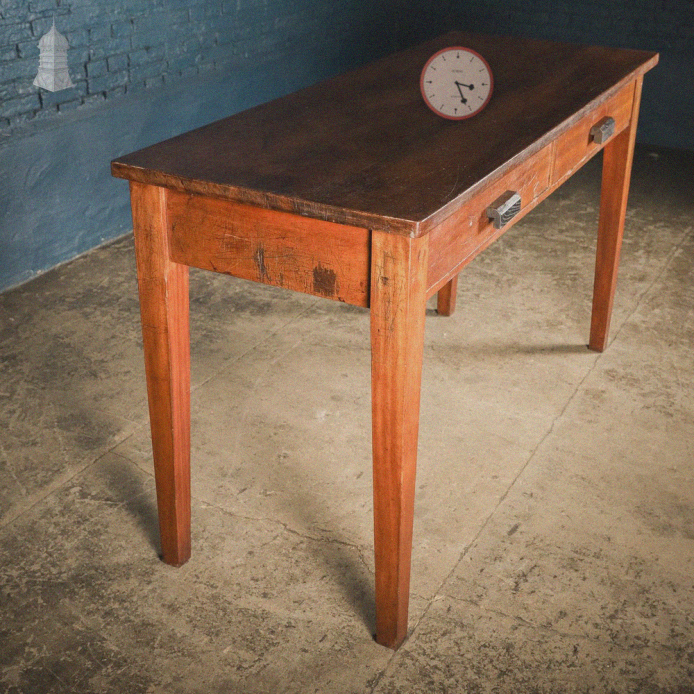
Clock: 3.26
